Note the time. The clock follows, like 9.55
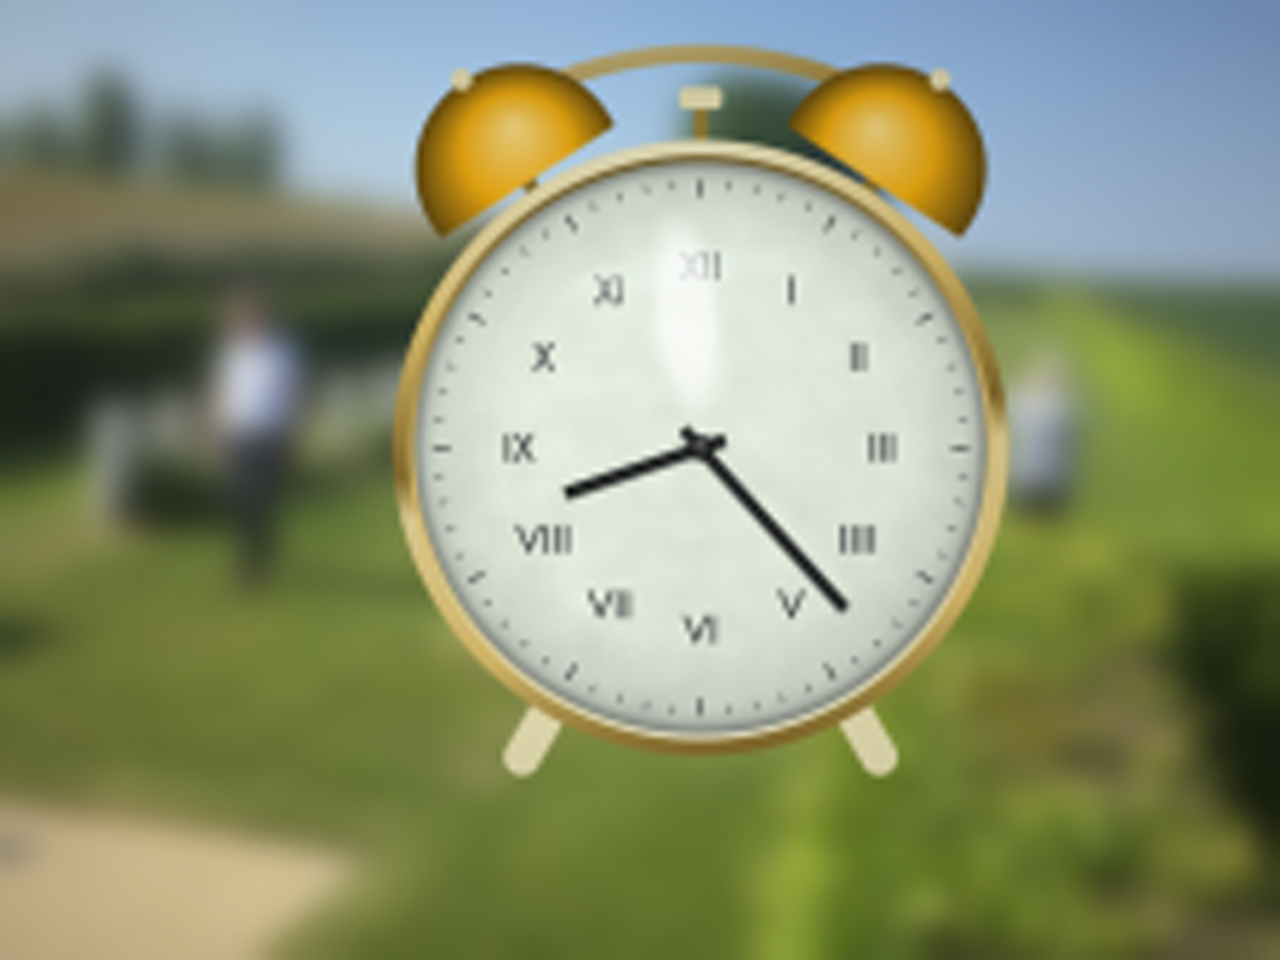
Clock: 8.23
